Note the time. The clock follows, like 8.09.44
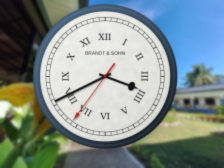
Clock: 3.40.36
